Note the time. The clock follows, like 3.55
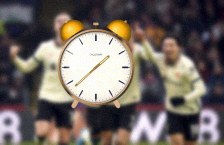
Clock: 1.38
